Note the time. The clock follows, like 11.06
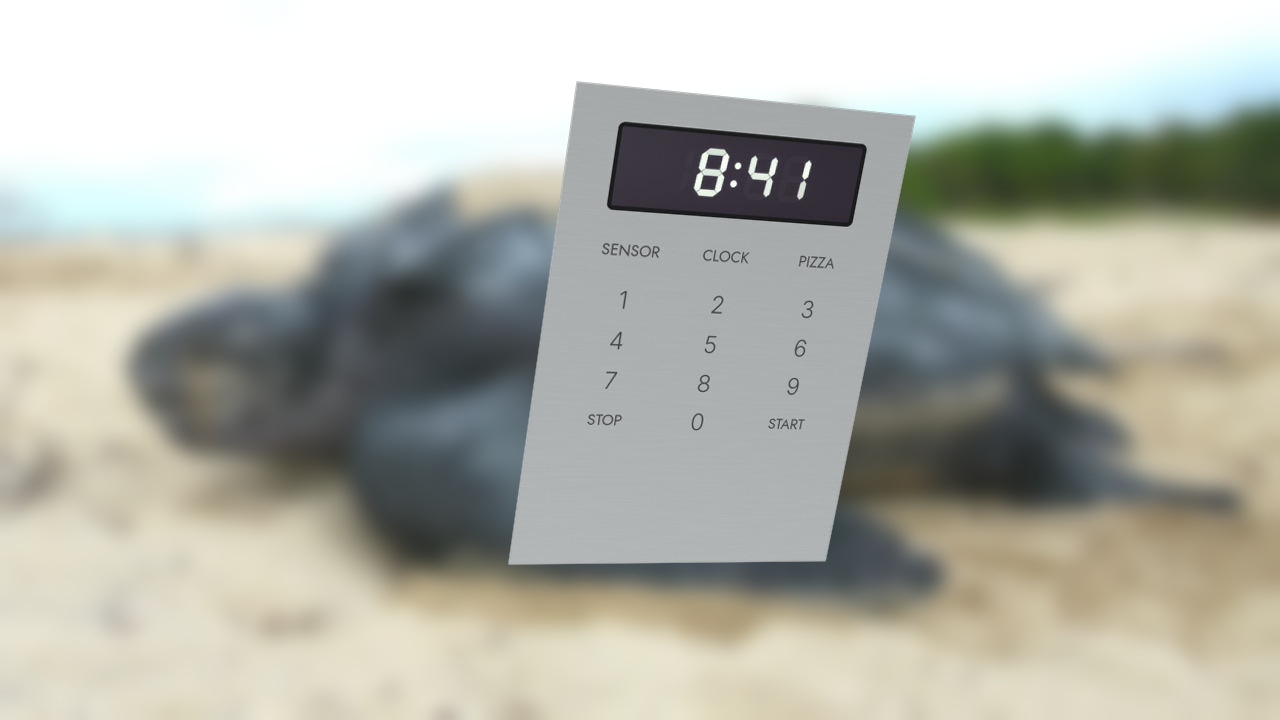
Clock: 8.41
